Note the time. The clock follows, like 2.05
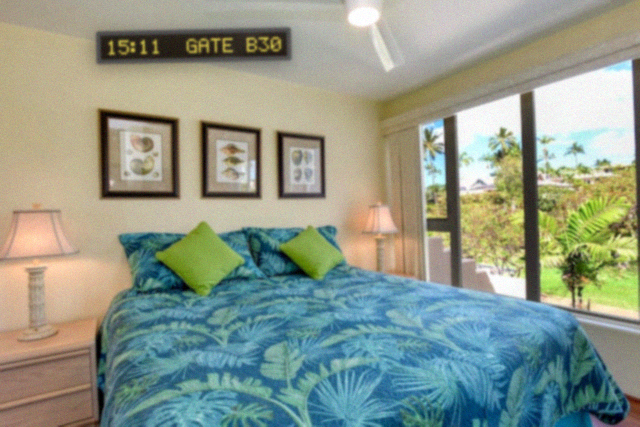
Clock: 15.11
